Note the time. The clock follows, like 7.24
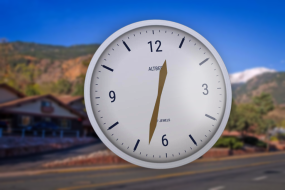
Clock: 12.33
